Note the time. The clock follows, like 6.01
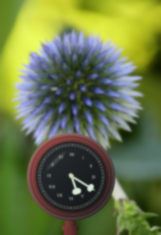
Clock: 5.20
